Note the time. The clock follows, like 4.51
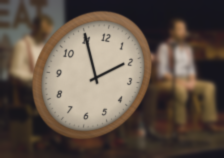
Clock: 1.55
